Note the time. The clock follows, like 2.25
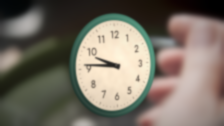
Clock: 9.46
